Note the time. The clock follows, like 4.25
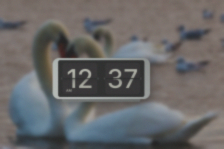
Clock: 12.37
